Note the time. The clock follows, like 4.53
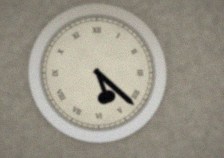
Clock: 5.22
